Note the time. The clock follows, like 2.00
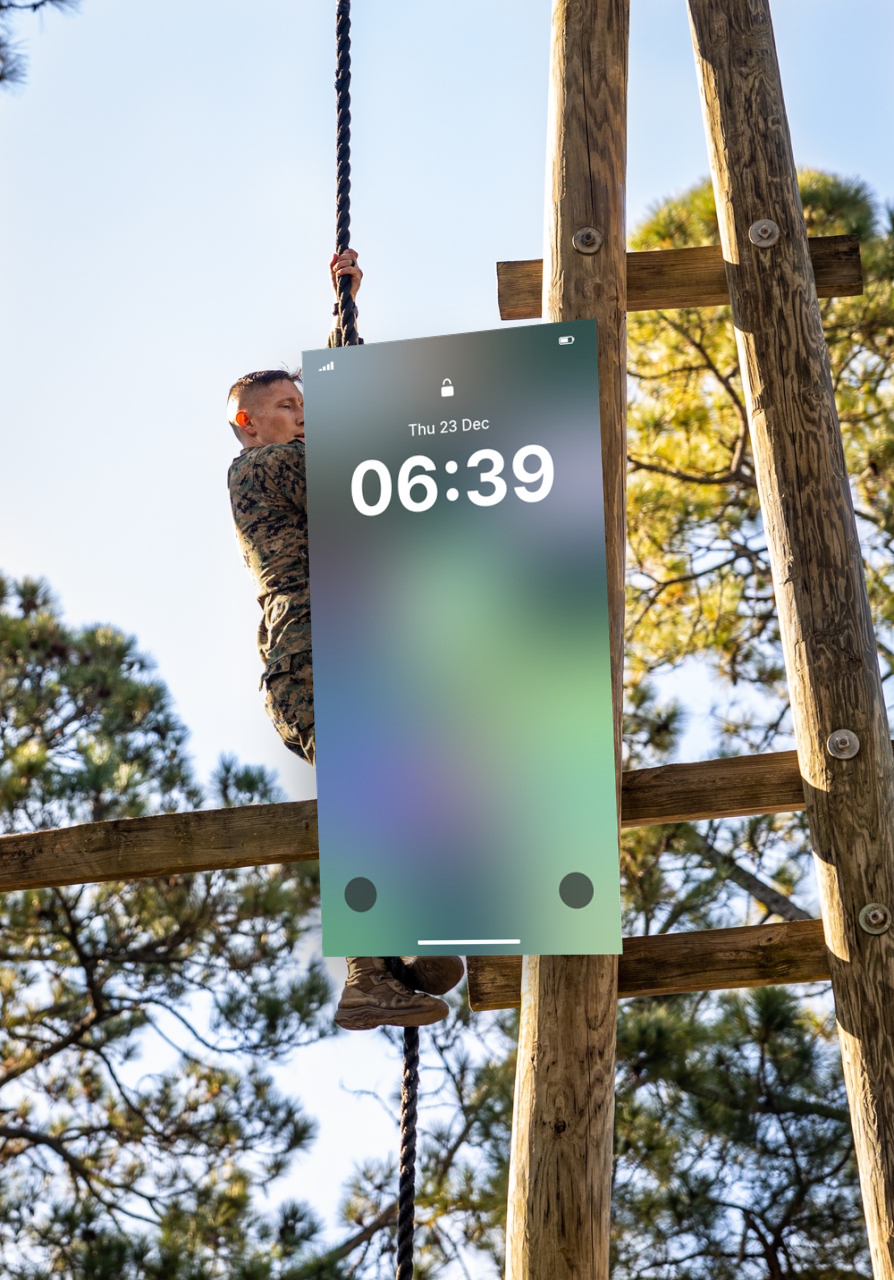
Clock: 6.39
